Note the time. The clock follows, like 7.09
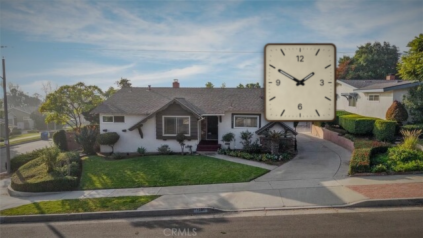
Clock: 1.50
